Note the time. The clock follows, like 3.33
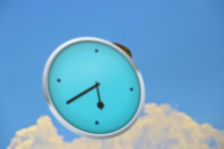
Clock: 5.39
